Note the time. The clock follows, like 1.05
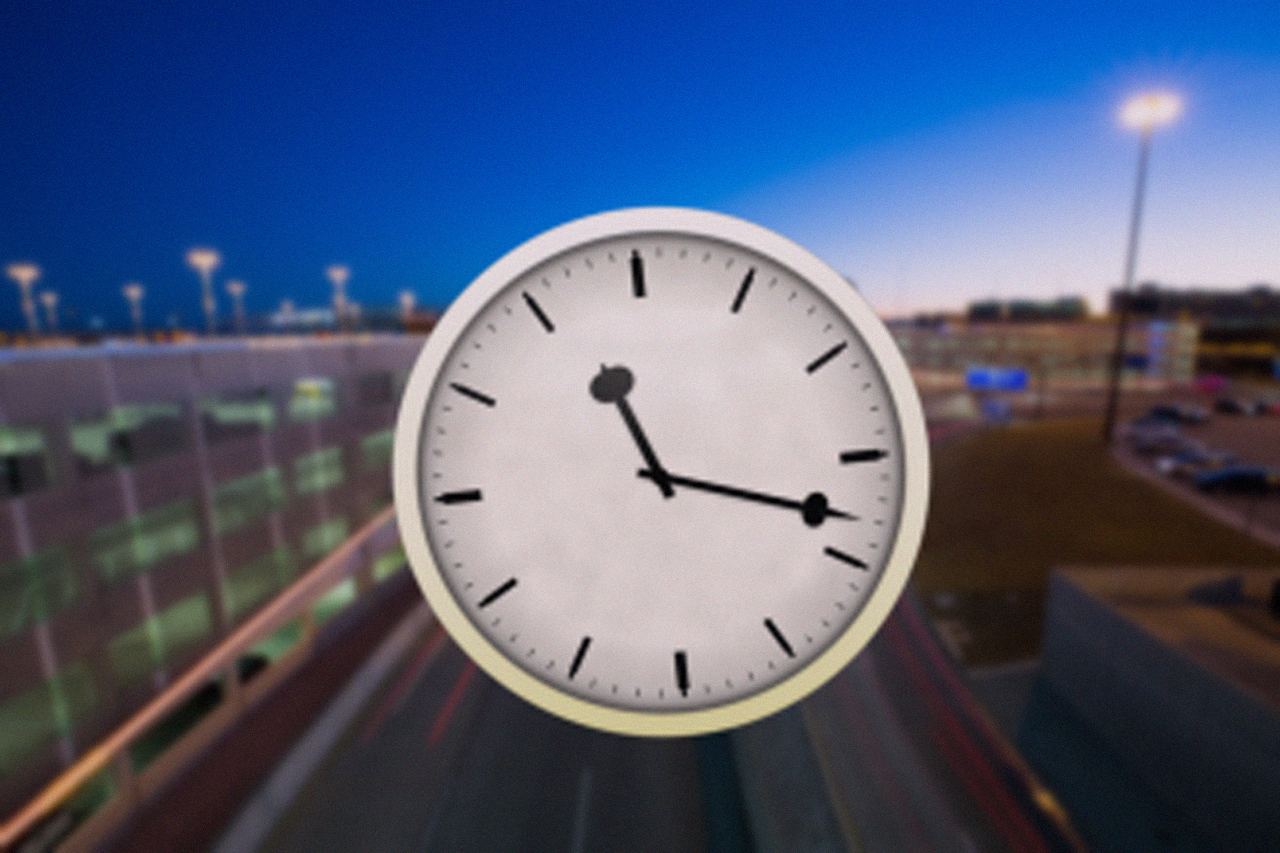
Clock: 11.18
